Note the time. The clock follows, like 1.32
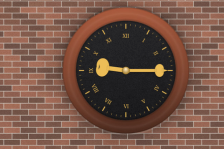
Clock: 9.15
